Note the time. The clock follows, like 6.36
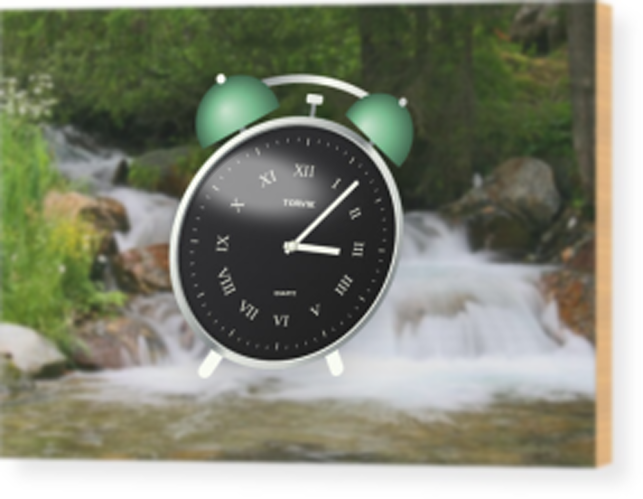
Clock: 3.07
